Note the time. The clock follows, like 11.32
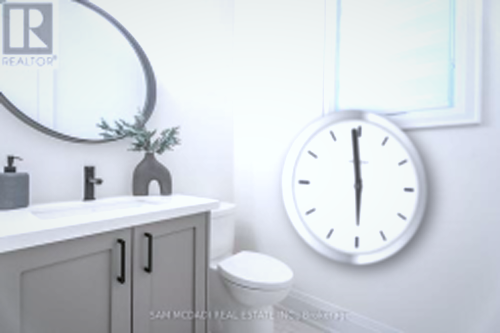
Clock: 5.59
